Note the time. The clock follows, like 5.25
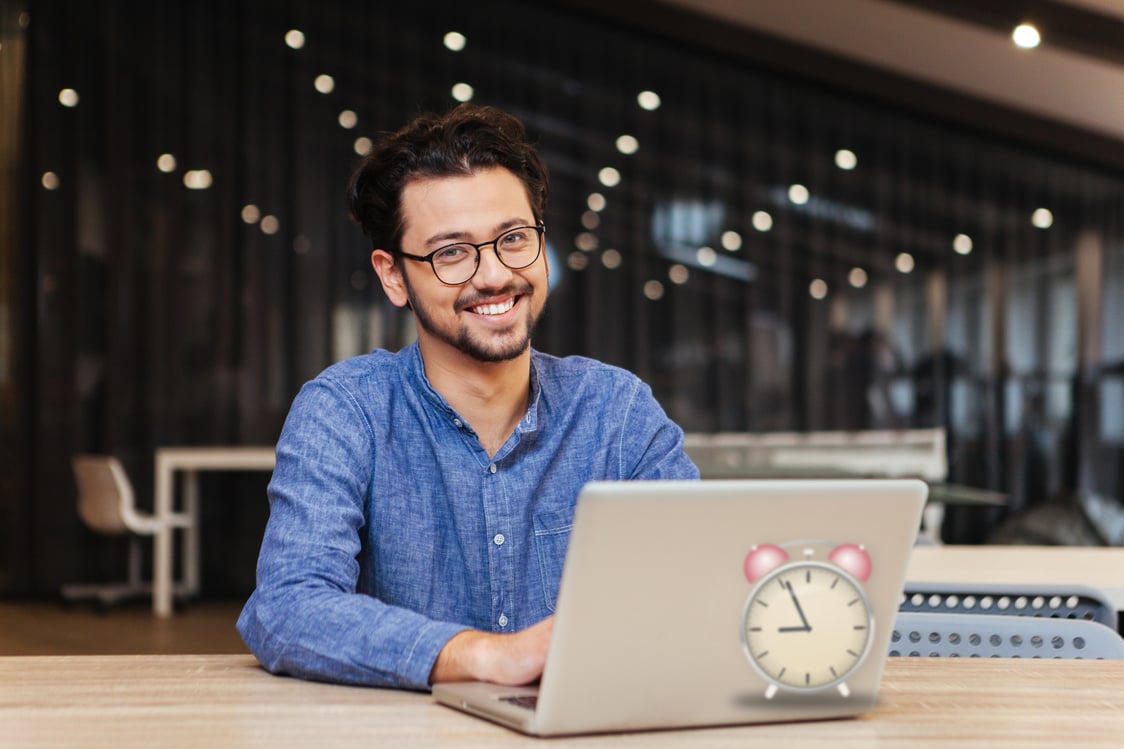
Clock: 8.56
